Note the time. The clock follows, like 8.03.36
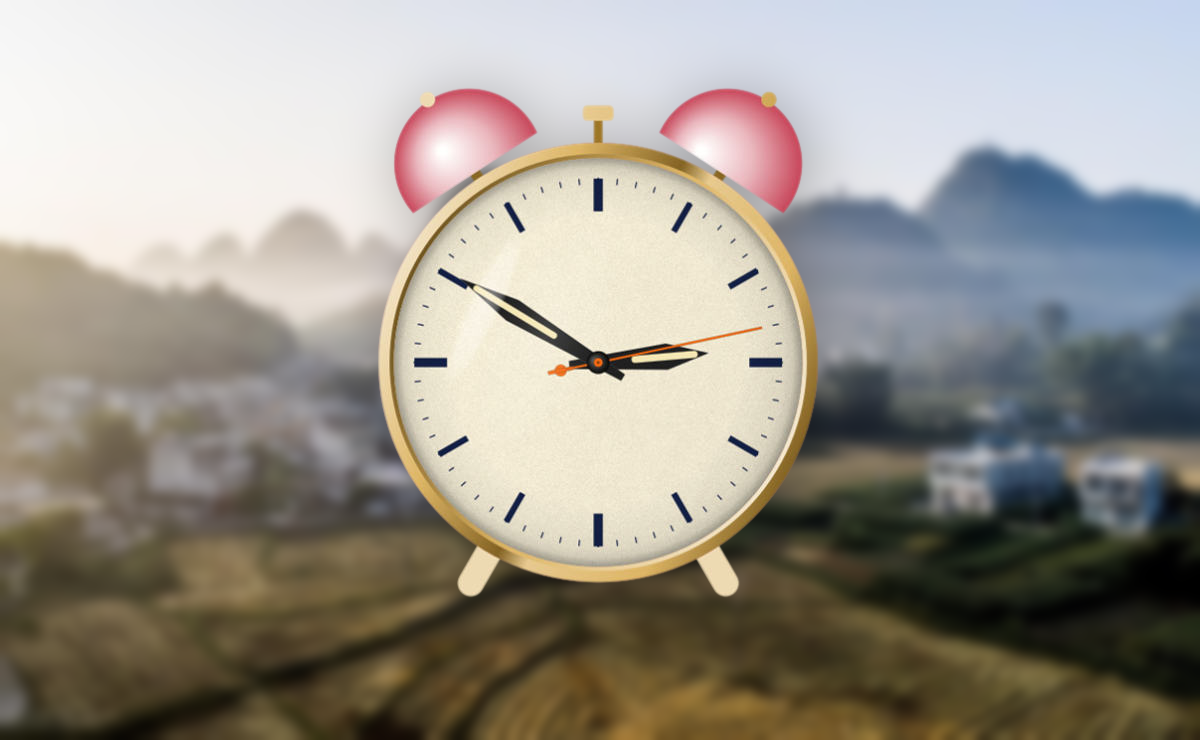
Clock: 2.50.13
